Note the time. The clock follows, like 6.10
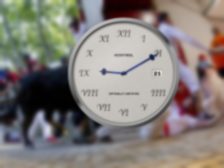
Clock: 9.10
